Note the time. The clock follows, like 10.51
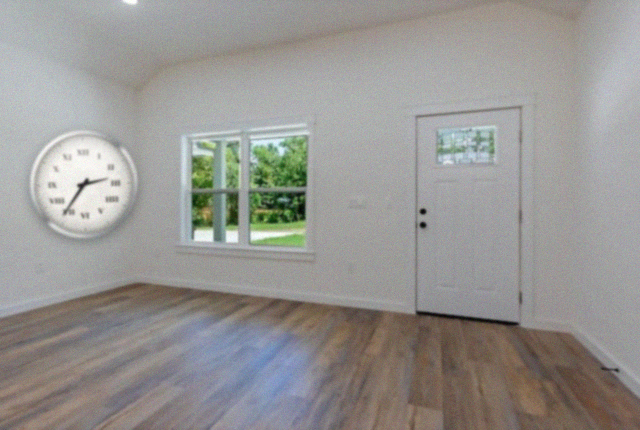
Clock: 2.36
